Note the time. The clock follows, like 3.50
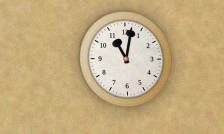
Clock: 11.02
